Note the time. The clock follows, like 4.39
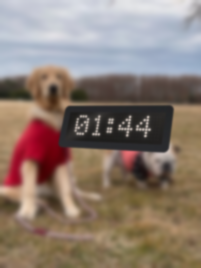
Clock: 1.44
